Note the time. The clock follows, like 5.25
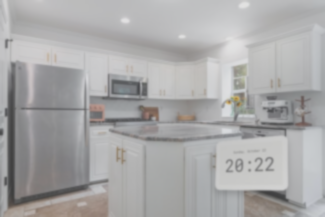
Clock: 20.22
